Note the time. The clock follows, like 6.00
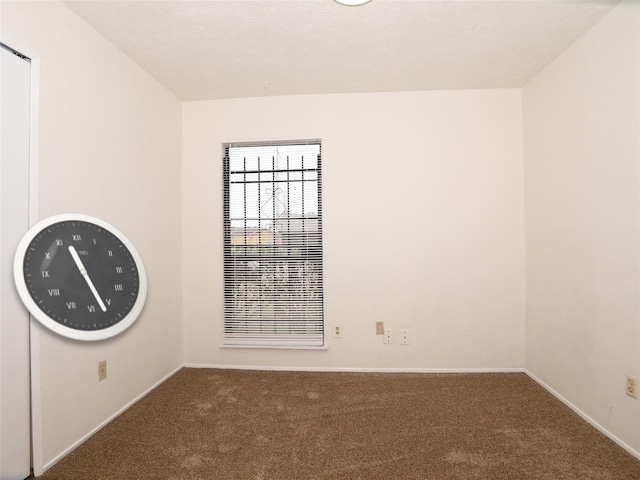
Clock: 11.27
